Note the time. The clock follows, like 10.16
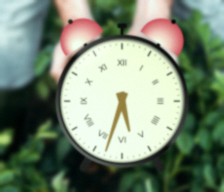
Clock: 5.33
